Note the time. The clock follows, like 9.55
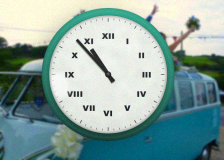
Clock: 10.53
